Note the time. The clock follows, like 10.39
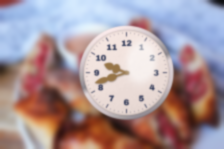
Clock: 9.42
